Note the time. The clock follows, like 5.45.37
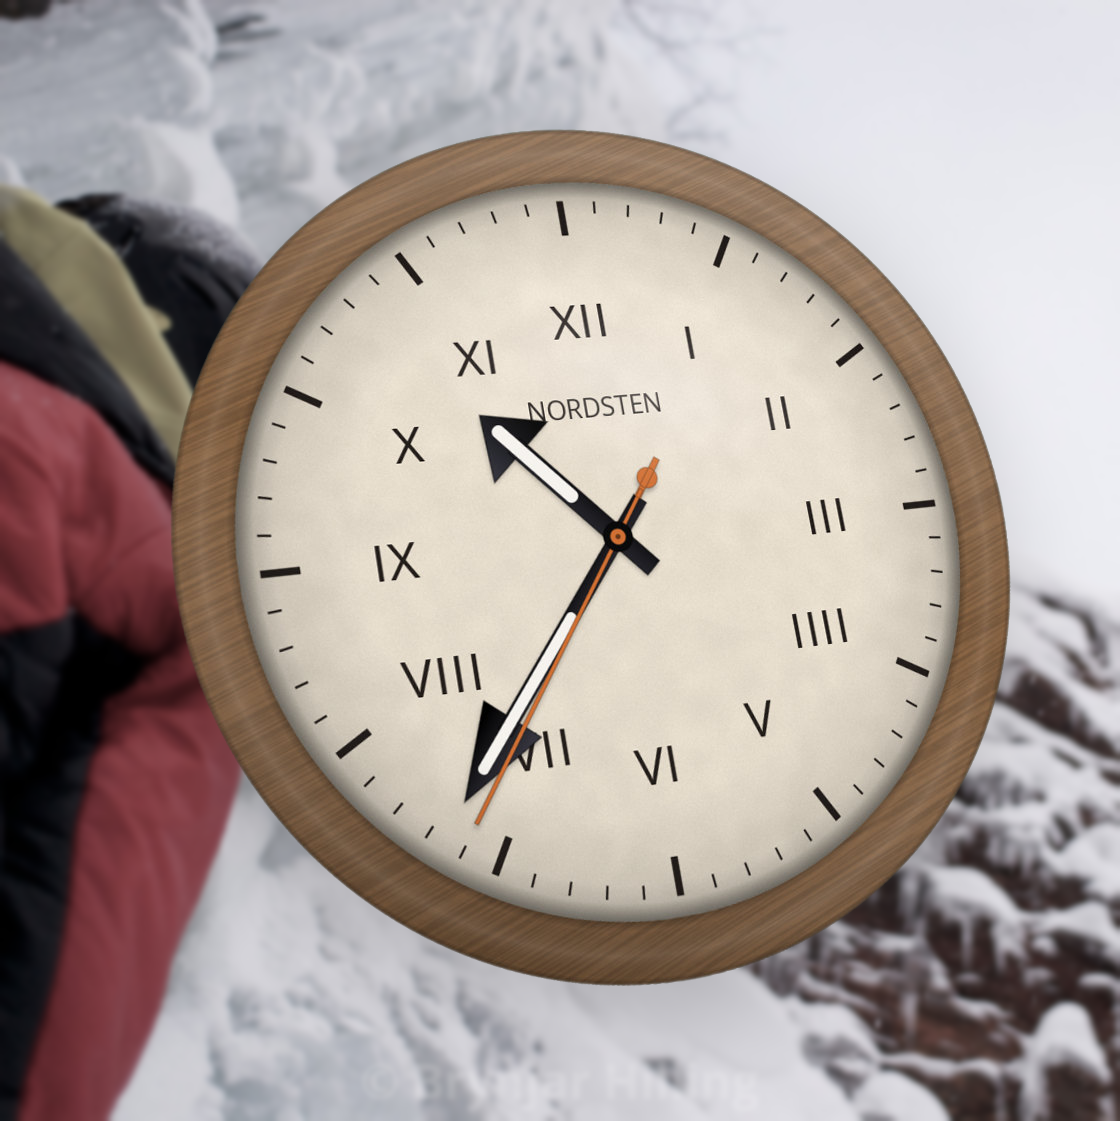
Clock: 10.36.36
